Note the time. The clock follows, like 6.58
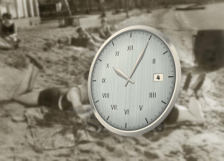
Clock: 10.05
